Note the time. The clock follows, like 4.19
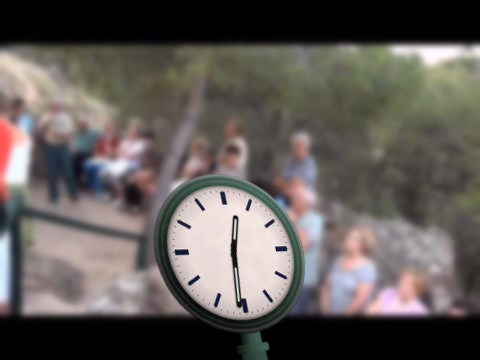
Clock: 12.31
